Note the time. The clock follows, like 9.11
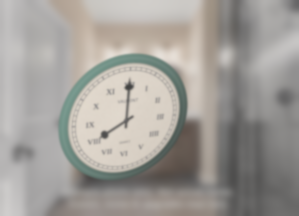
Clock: 8.00
